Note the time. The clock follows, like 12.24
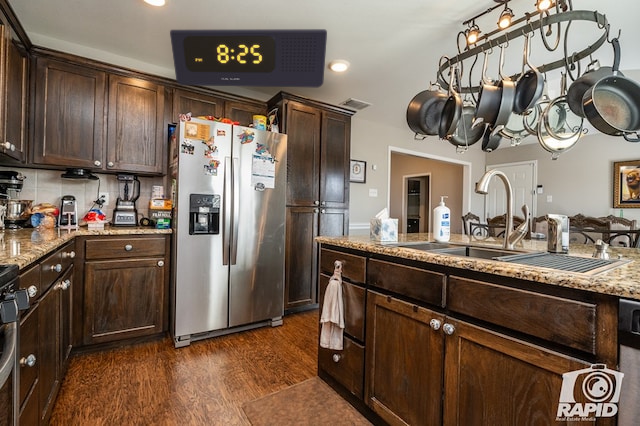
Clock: 8.25
